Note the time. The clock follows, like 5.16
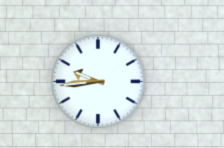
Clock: 9.44
